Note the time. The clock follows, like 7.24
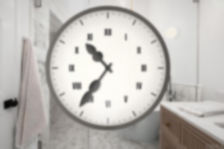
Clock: 10.36
